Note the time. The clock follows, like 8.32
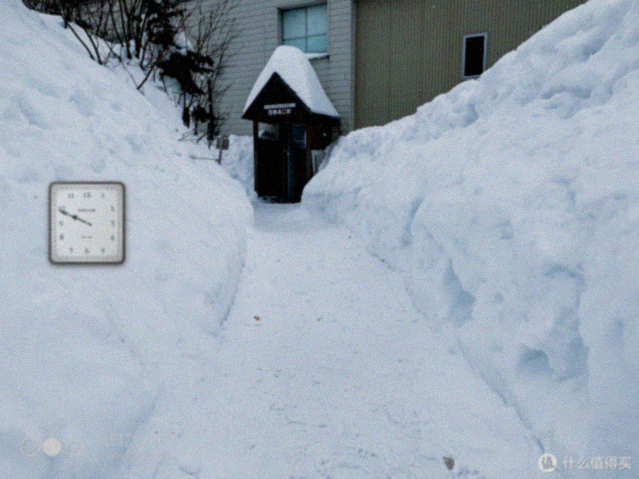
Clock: 9.49
